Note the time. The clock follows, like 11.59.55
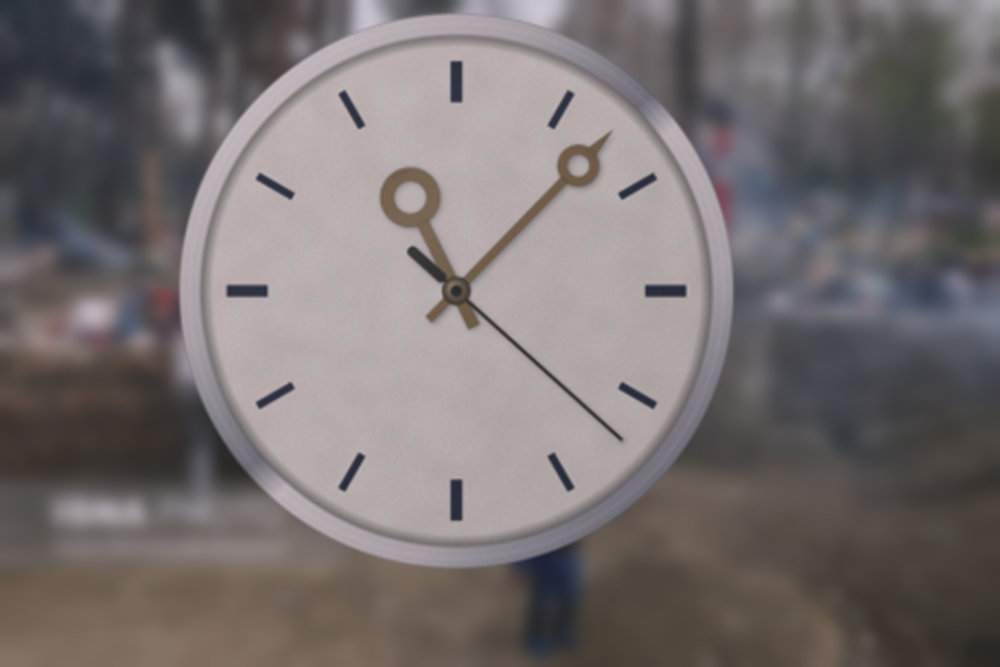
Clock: 11.07.22
